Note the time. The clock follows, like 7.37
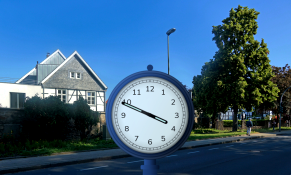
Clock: 3.49
